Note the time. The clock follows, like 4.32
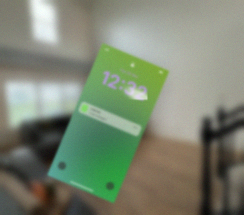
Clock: 12.32
